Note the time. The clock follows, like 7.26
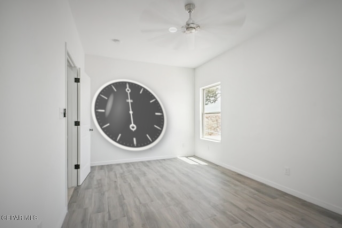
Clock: 6.00
